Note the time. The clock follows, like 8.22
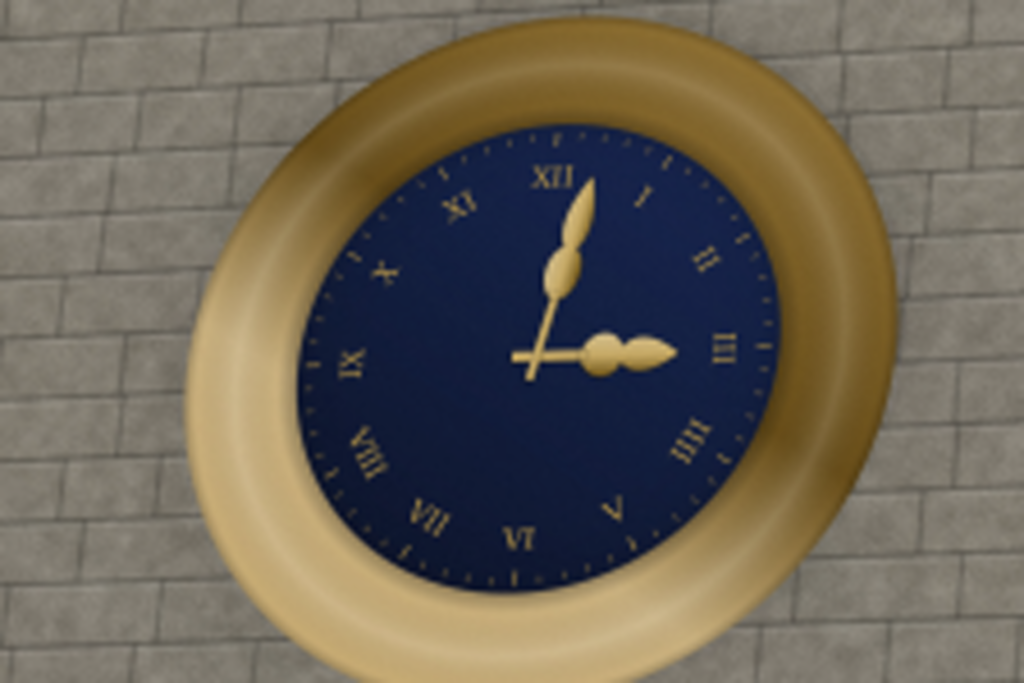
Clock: 3.02
